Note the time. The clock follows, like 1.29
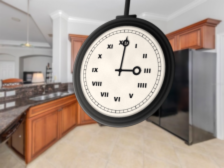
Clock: 3.01
